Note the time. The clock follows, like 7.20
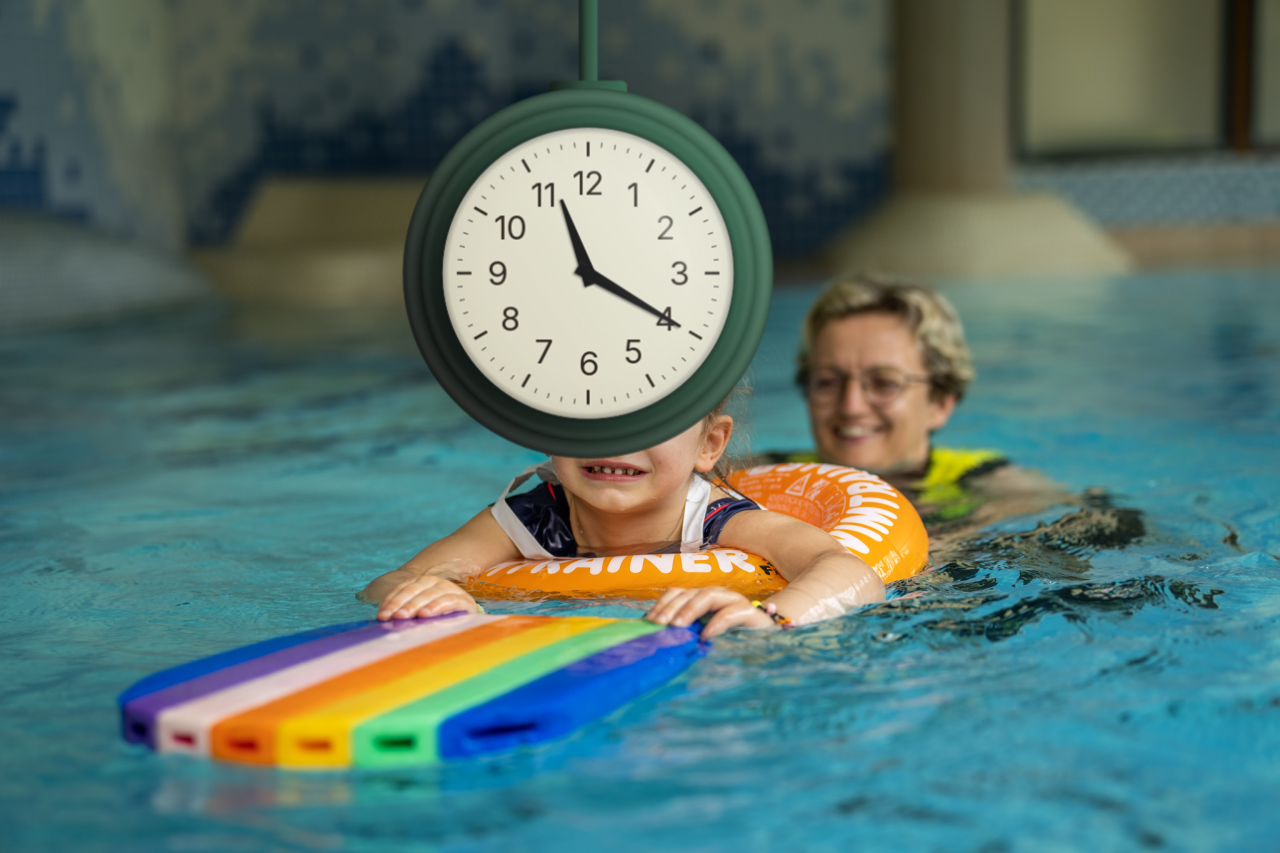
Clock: 11.20
